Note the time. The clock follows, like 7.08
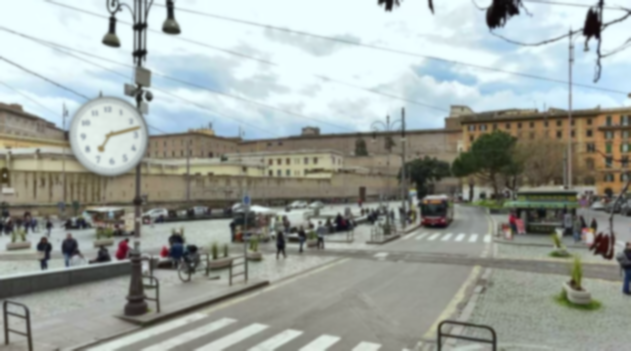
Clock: 7.13
